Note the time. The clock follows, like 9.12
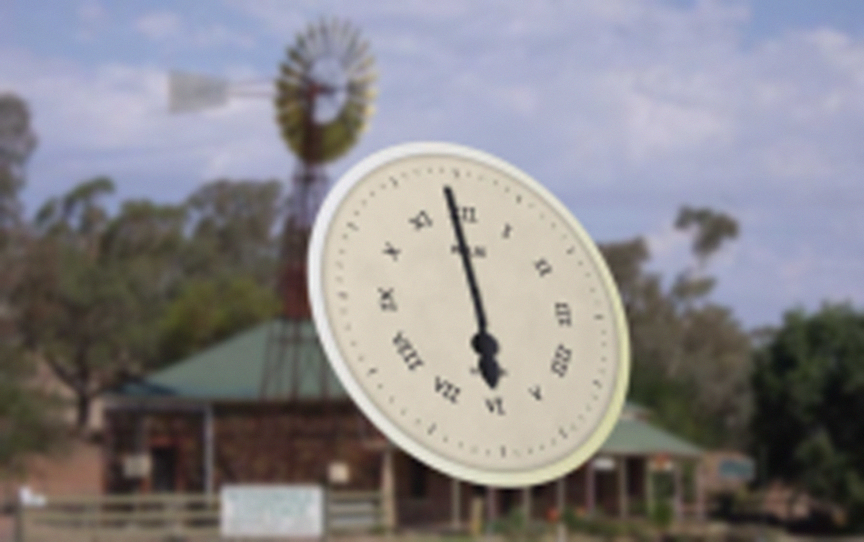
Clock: 5.59
